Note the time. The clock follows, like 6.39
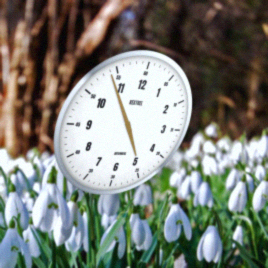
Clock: 4.54
